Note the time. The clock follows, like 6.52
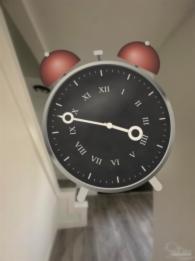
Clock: 3.48
